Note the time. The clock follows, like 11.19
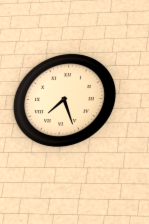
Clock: 7.26
